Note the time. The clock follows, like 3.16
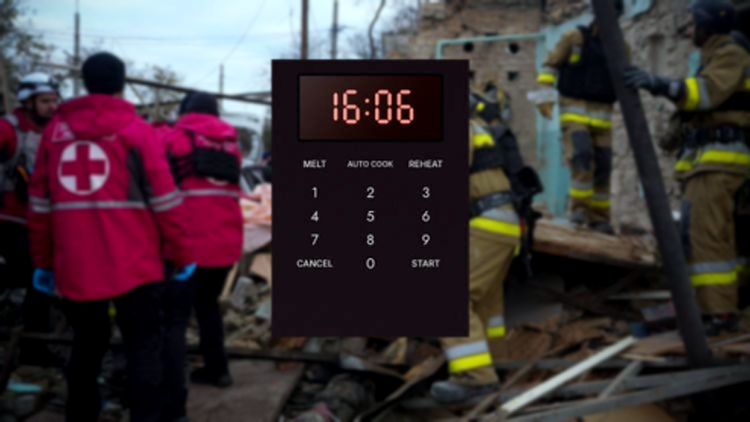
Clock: 16.06
